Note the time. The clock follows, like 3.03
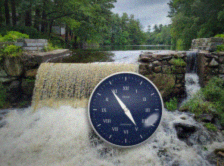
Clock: 4.54
